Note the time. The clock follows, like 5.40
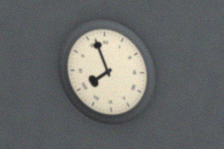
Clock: 7.57
